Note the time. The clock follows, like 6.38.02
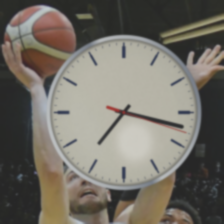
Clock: 7.17.18
